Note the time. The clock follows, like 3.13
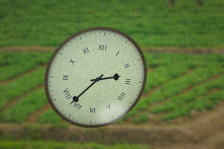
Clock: 2.37
